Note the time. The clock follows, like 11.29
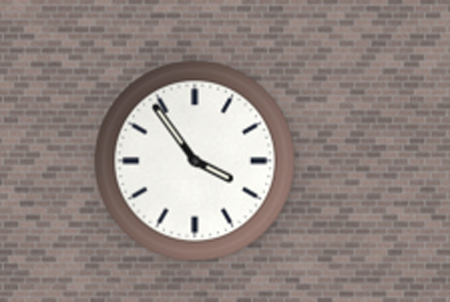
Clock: 3.54
